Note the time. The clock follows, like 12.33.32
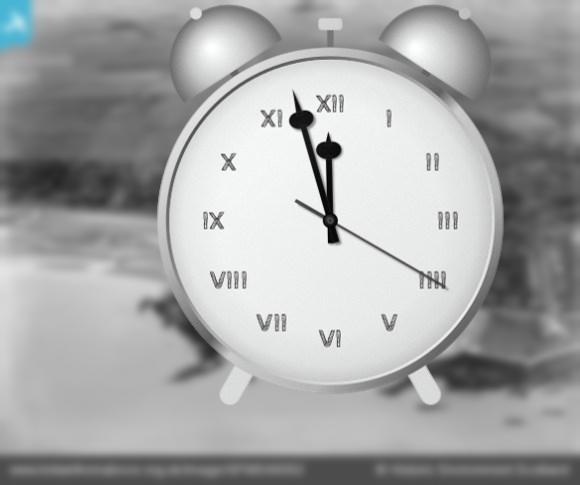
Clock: 11.57.20
